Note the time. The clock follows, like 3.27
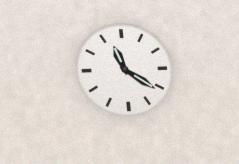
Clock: 11.21
